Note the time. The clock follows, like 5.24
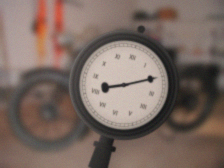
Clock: 8.10
